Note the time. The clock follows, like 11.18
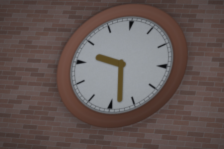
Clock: 9.28
